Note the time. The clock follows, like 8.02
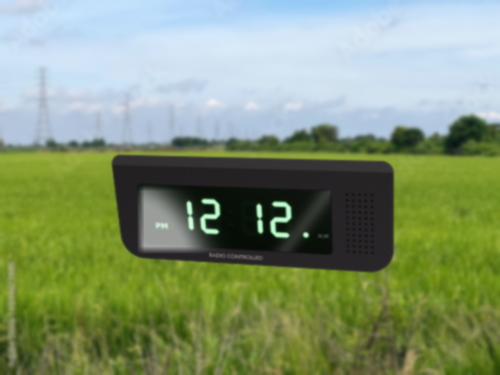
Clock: 12.12
